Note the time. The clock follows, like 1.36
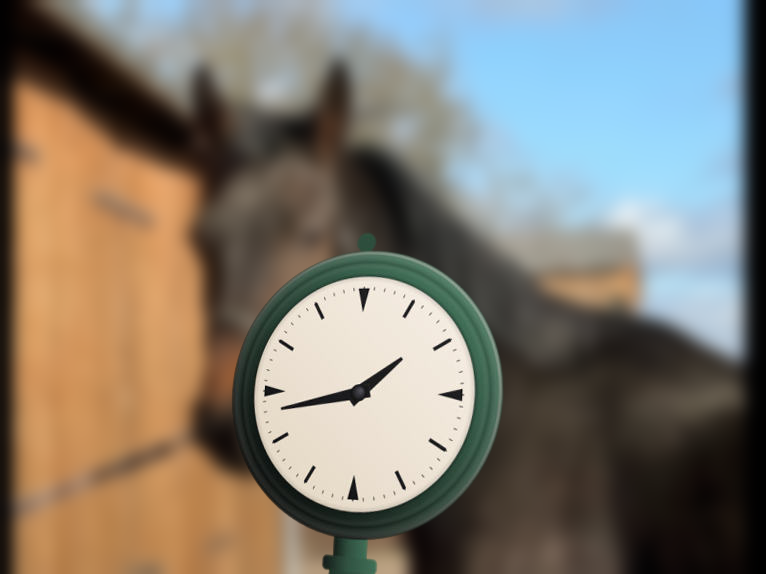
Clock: 1.43
